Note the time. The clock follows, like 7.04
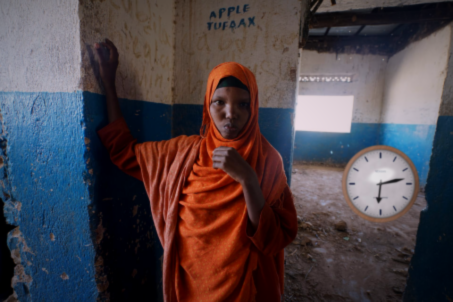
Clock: 6.13
